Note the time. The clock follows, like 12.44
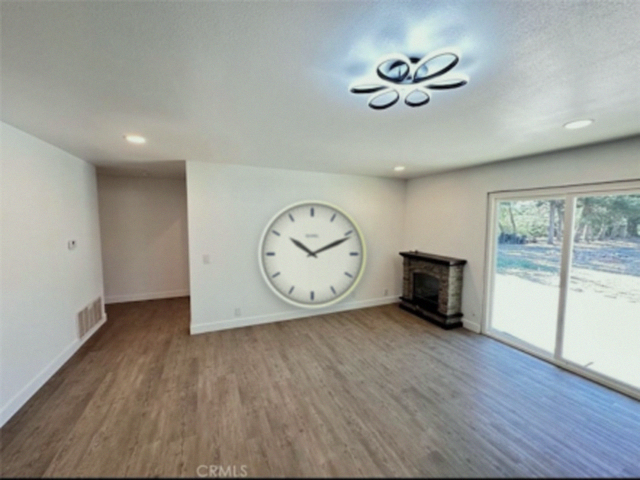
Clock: 10.11
